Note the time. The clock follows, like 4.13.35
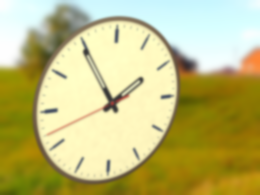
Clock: 1.54.42
